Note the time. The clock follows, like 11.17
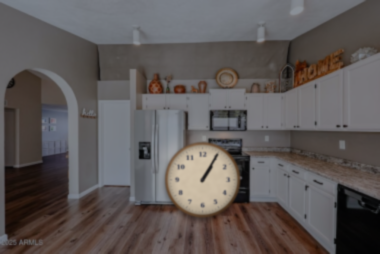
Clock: 1.05
